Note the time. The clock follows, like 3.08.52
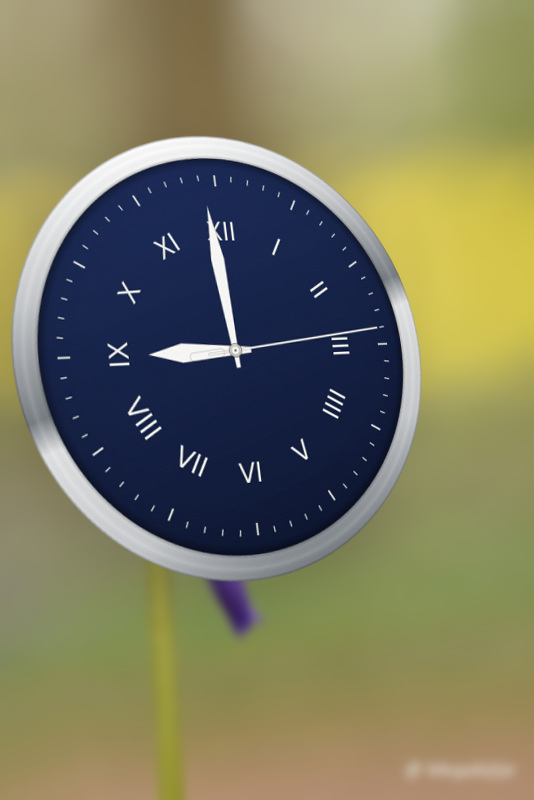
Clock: 8.59.14
